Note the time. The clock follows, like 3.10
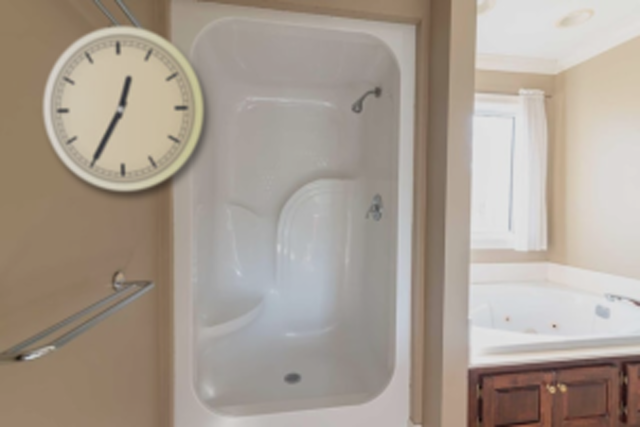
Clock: 12.35
